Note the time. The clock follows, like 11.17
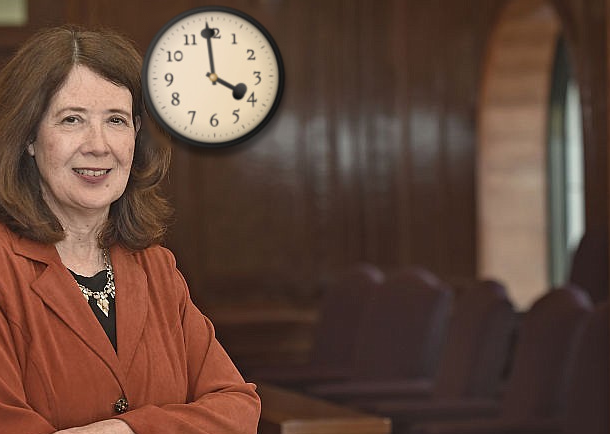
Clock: 3.59
